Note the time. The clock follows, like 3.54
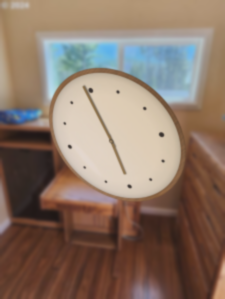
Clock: 5.59
